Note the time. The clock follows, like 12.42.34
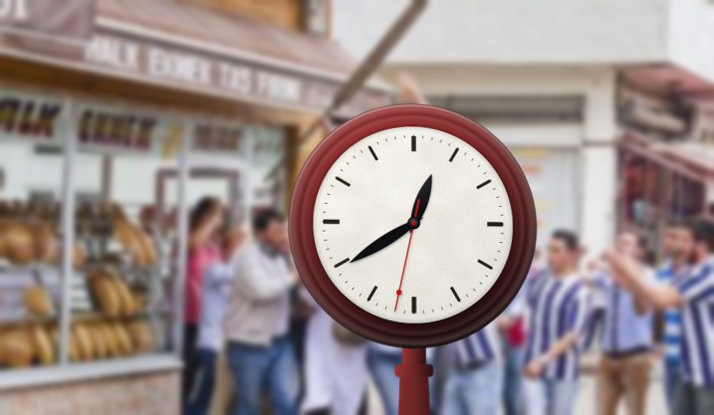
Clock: 12.39.32
